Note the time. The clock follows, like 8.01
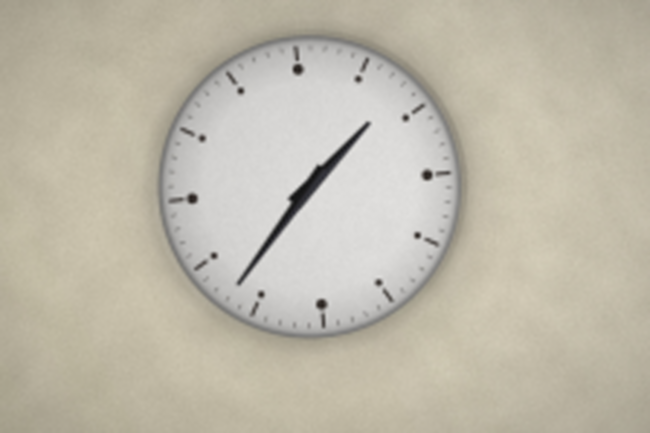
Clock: 1.37
